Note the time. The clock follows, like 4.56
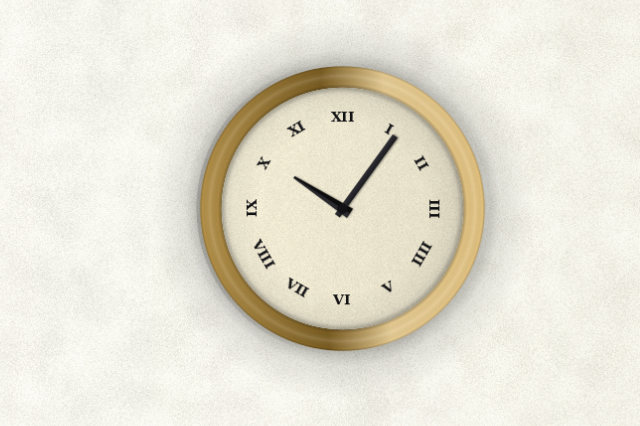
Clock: 10.06
